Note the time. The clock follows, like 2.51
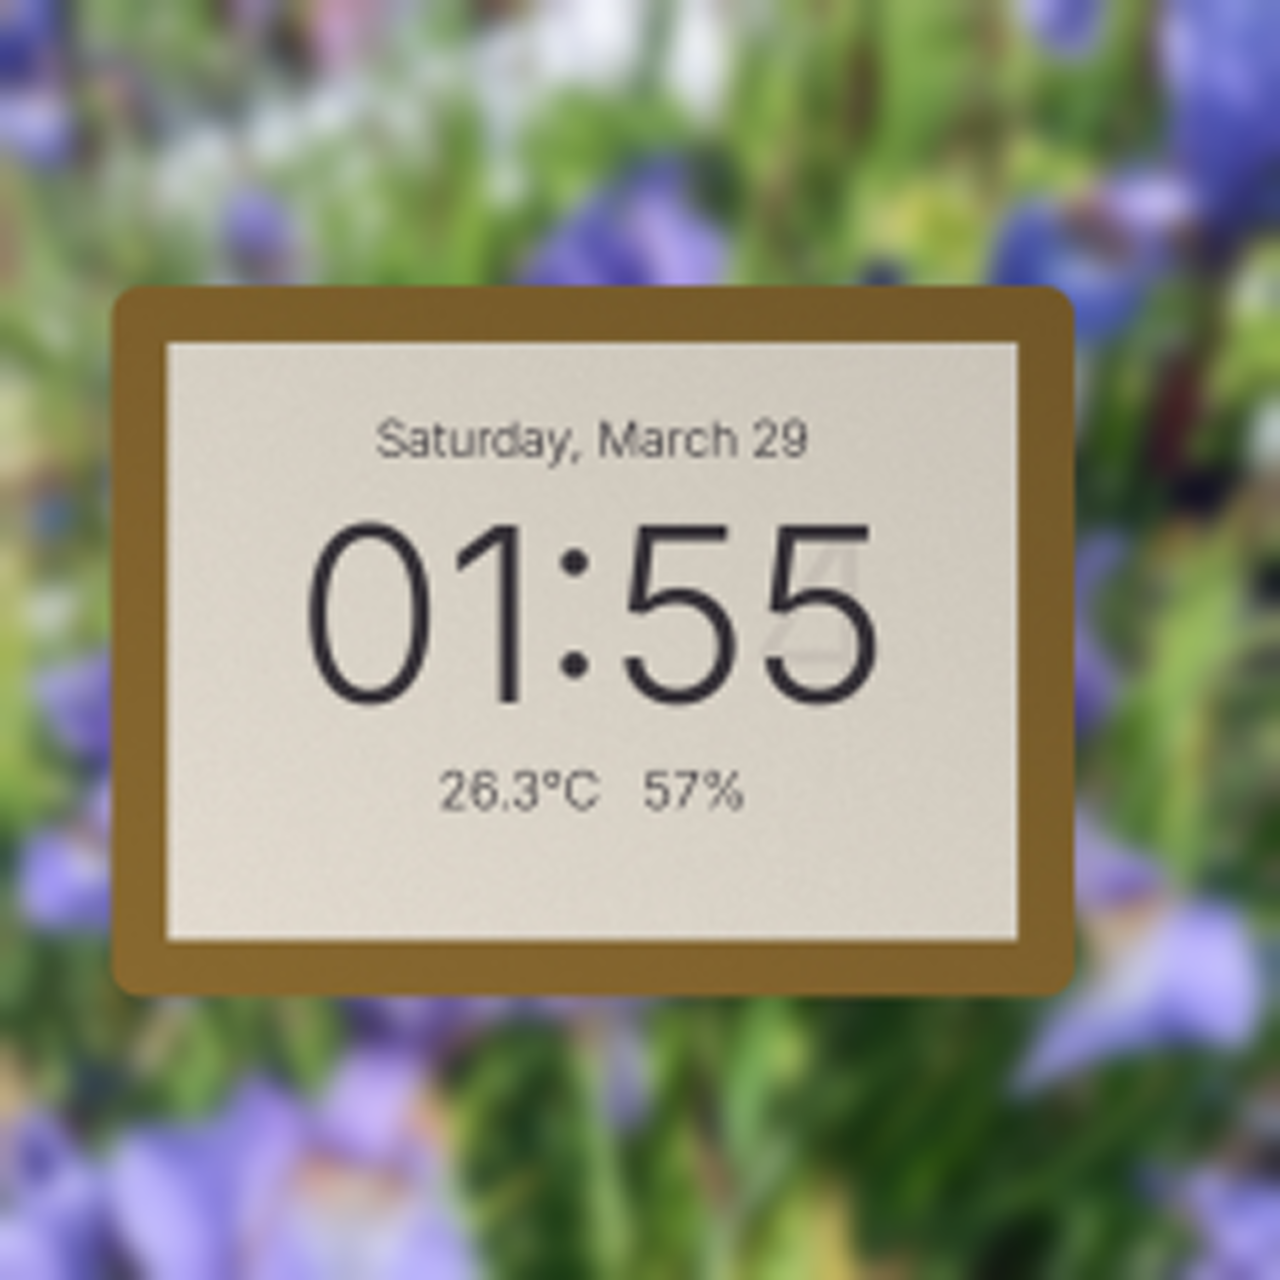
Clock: 1.55
